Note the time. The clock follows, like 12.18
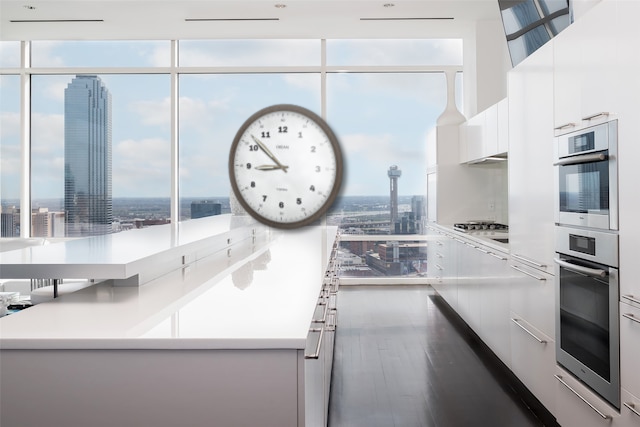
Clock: 8.52
